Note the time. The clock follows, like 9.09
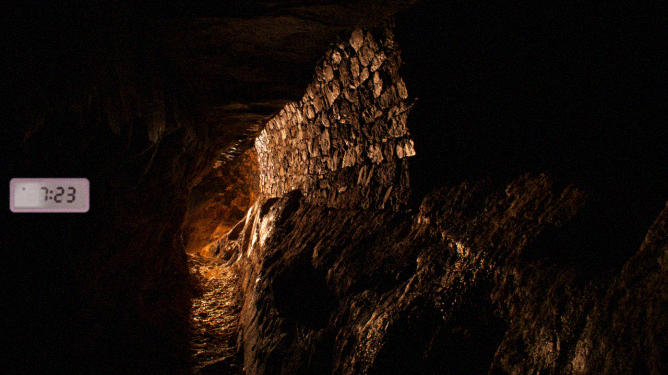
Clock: 7.23
